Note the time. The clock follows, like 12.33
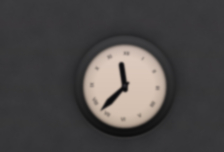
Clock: 11.37
